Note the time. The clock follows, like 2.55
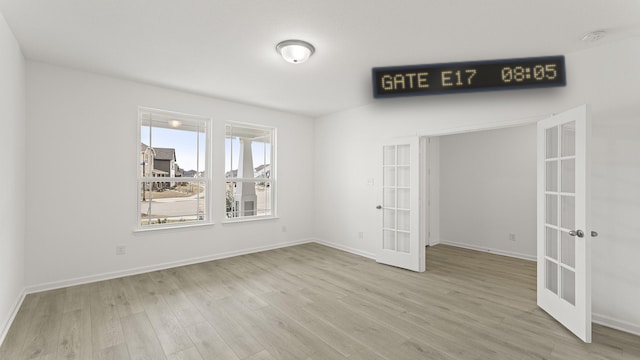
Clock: 8.05
